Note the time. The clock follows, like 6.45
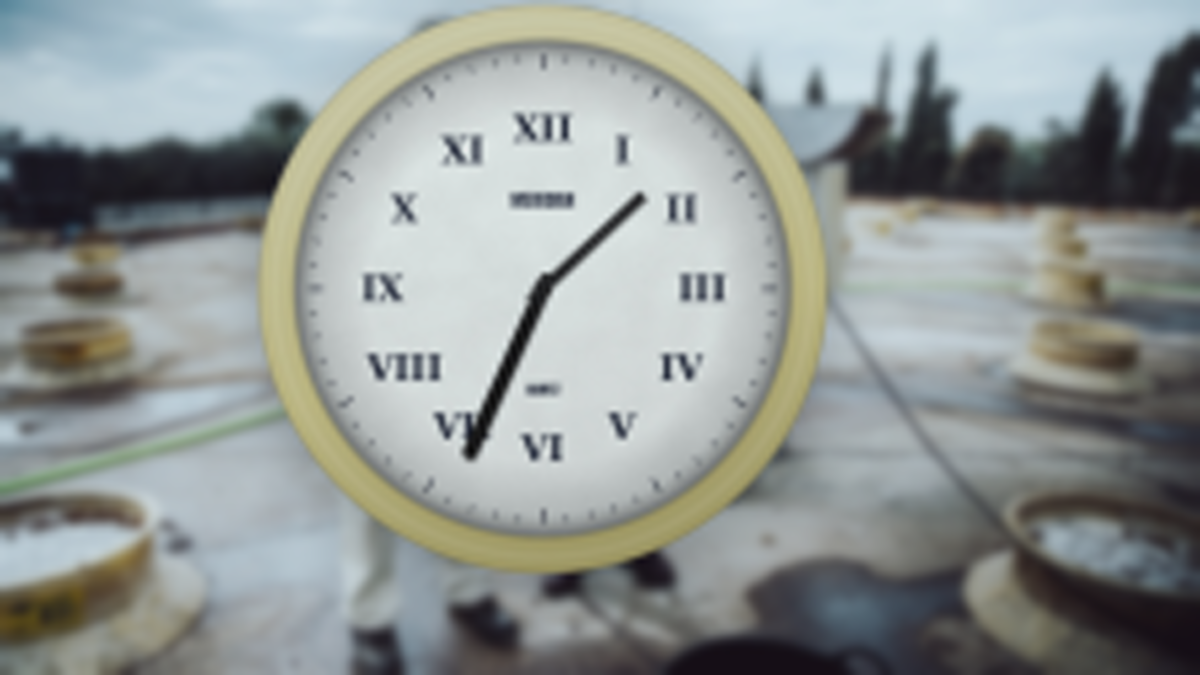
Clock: 1.34
